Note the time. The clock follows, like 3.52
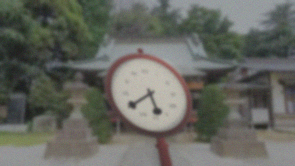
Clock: 5.40
